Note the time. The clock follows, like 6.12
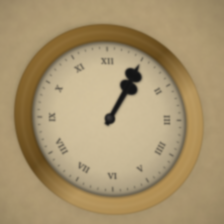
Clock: 1.05
